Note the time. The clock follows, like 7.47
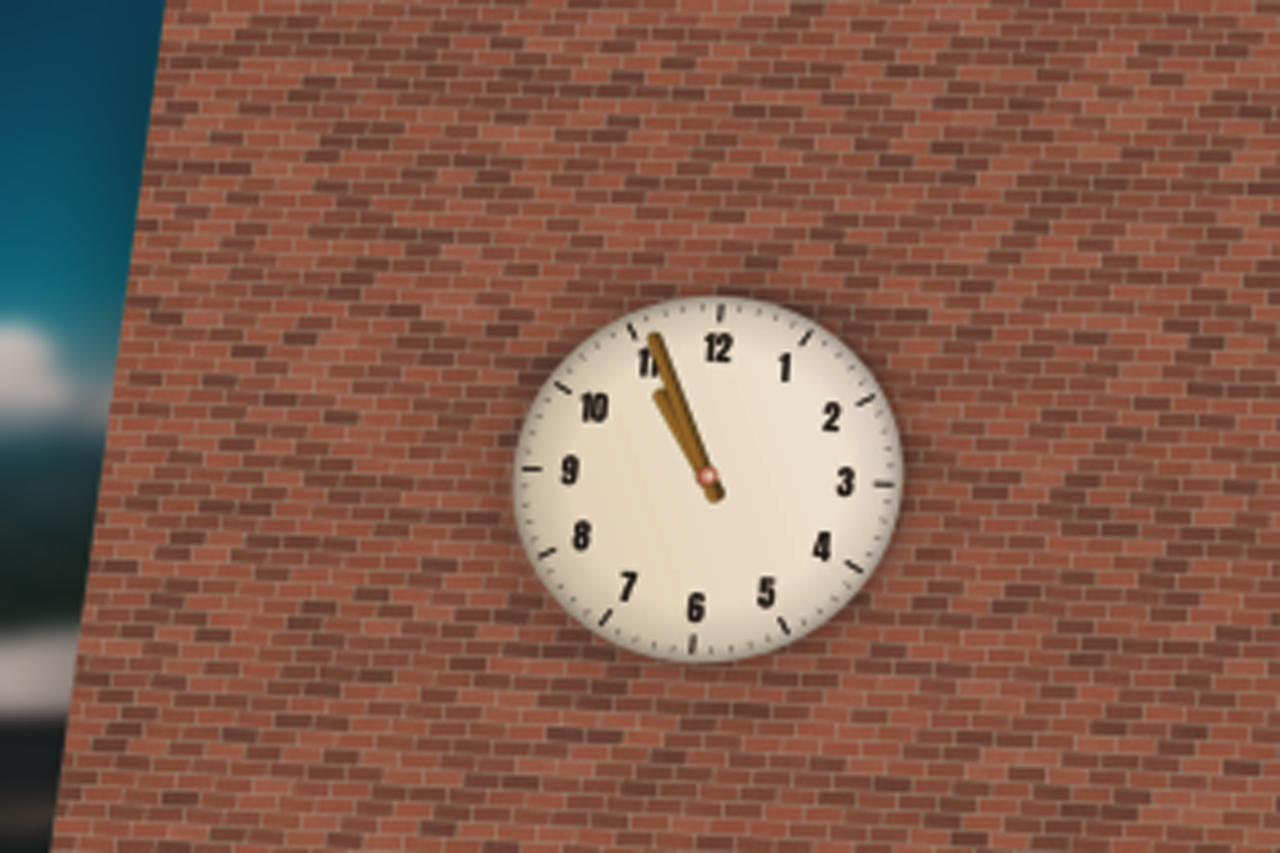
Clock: 10.56
